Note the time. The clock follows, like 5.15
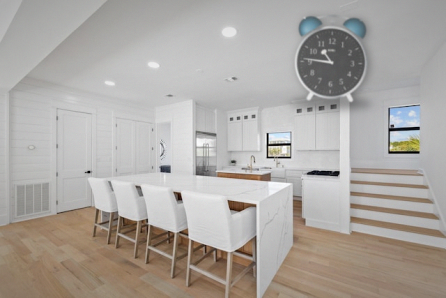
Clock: 10.46
